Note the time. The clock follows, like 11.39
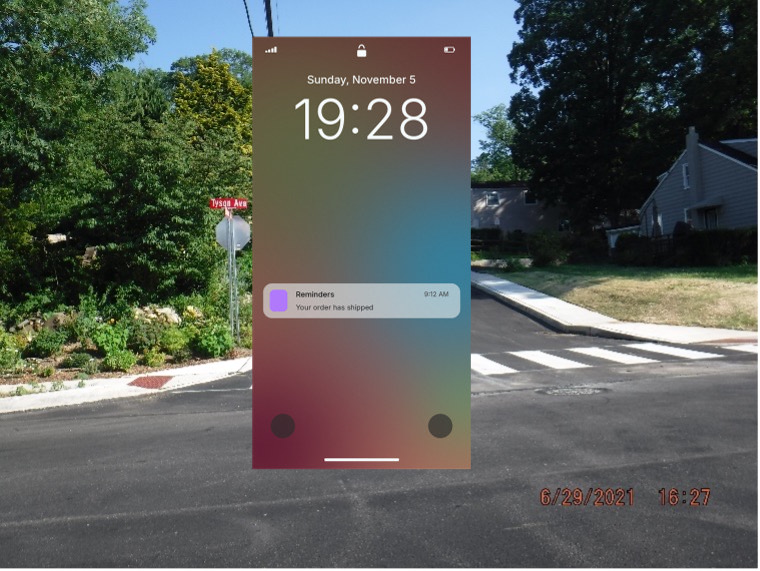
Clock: 19.28
